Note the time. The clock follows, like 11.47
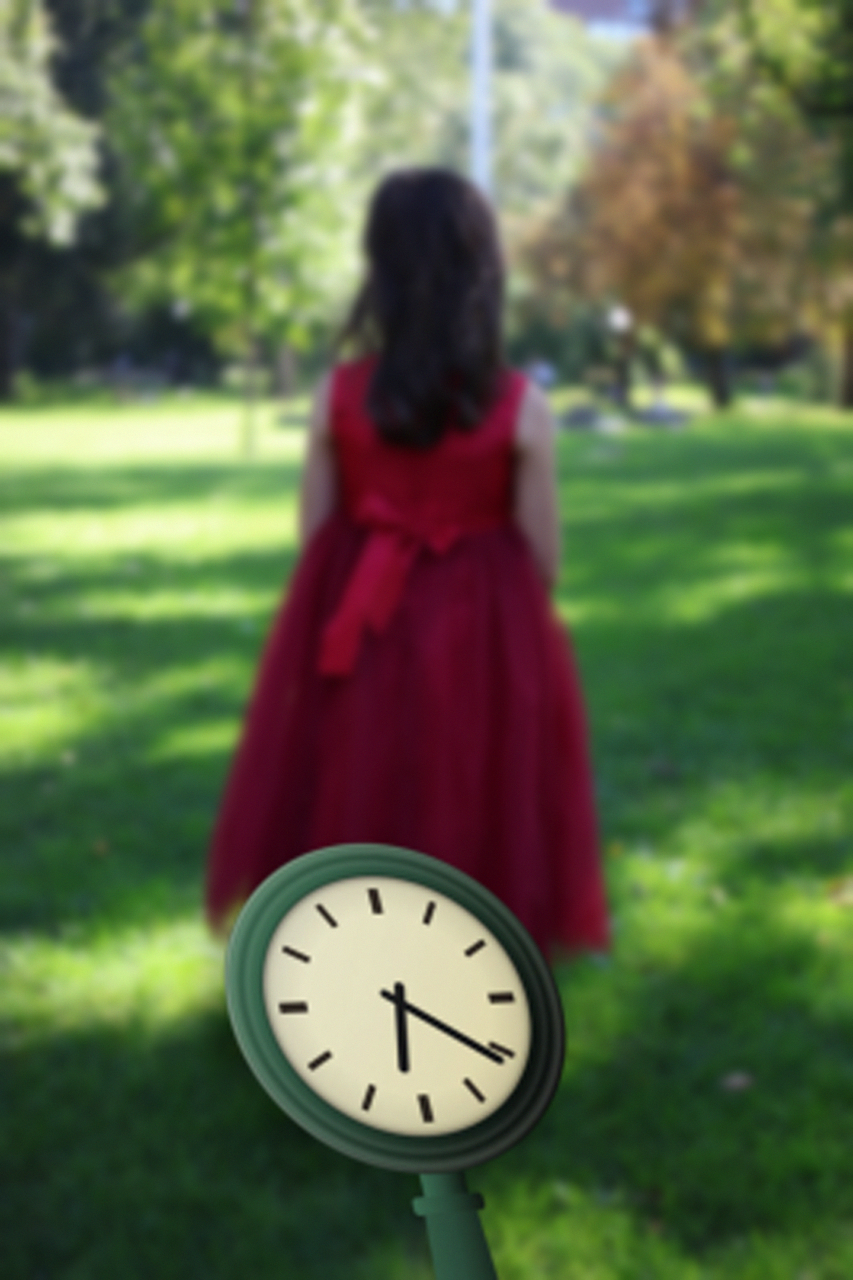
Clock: 6.21
